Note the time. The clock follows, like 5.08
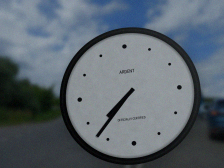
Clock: 7.37
